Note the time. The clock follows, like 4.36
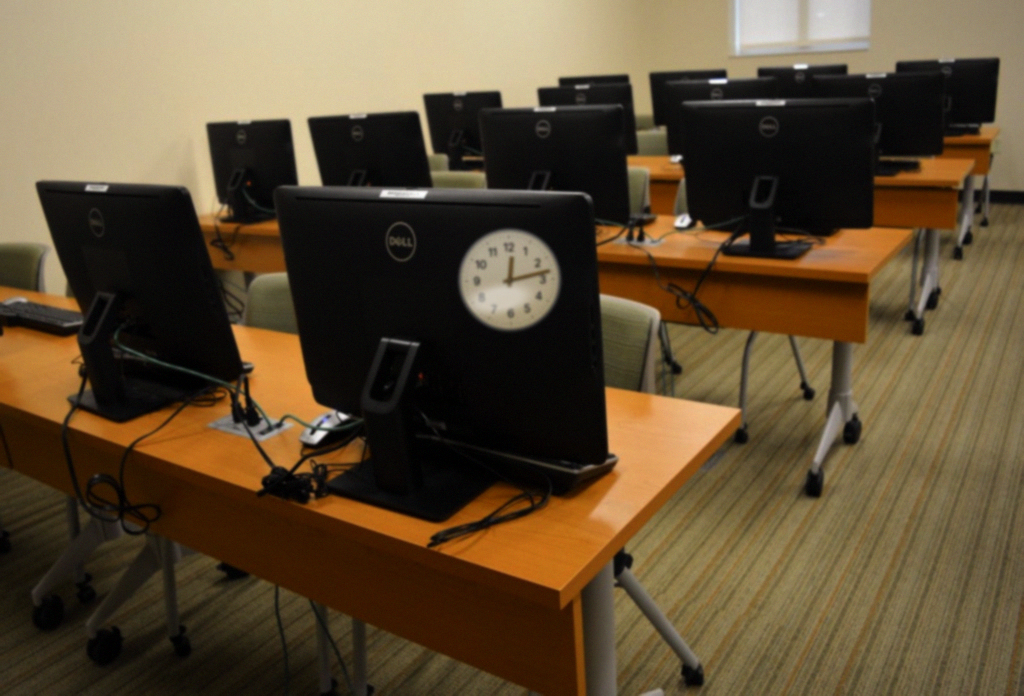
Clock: 12.13
